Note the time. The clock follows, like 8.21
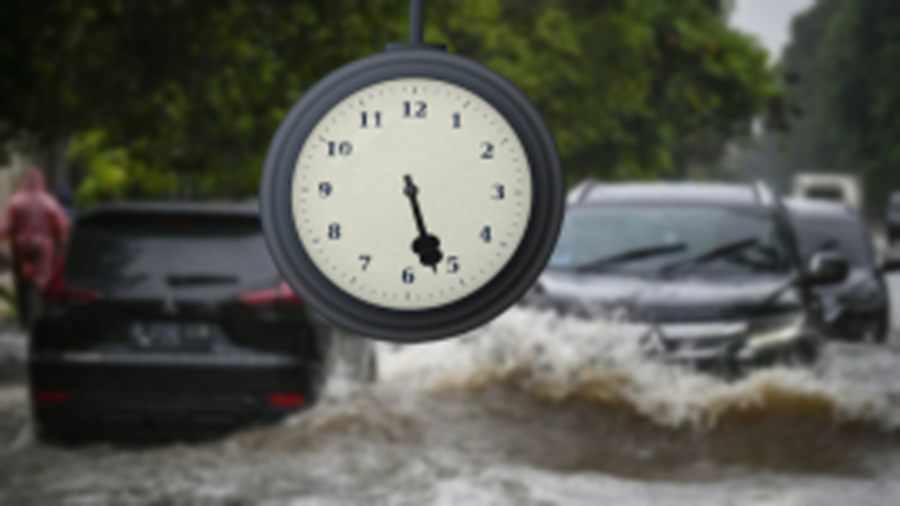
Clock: 5.27
